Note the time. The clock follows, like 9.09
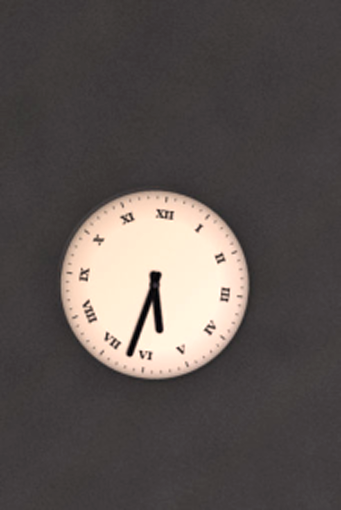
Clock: 5.32
